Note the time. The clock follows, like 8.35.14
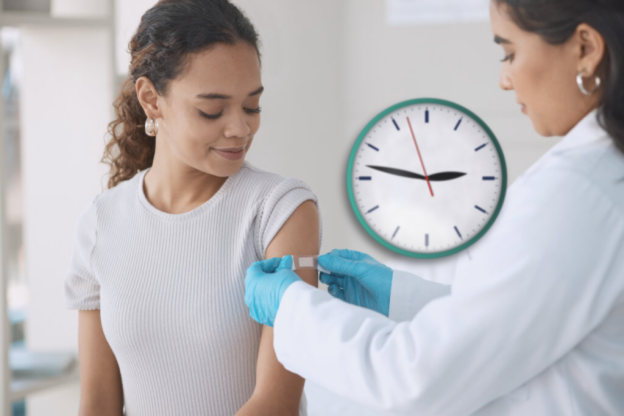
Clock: 2.46.57
